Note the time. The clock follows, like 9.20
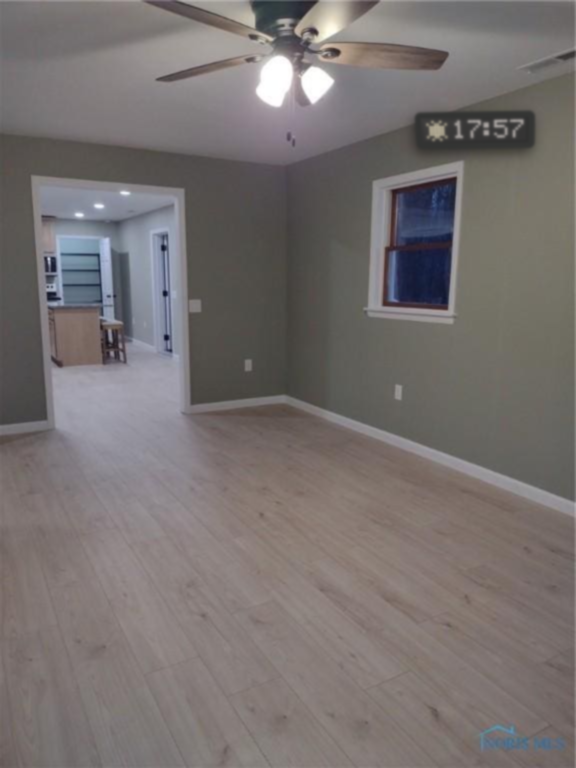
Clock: 17.57
